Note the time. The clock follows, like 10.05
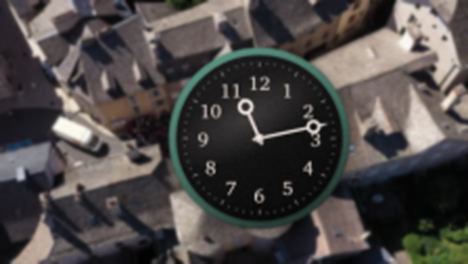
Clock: 11.13
